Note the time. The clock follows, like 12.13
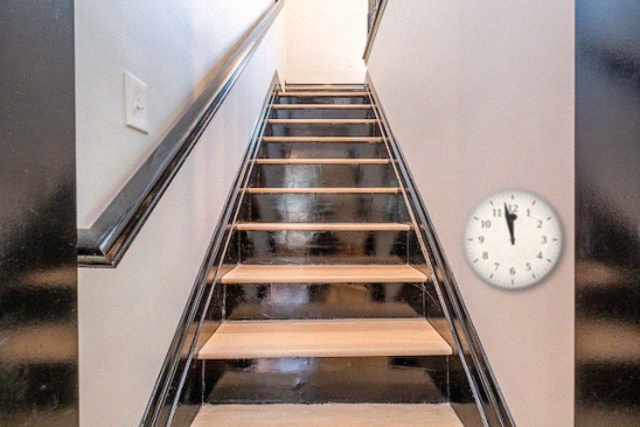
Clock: 11.58
